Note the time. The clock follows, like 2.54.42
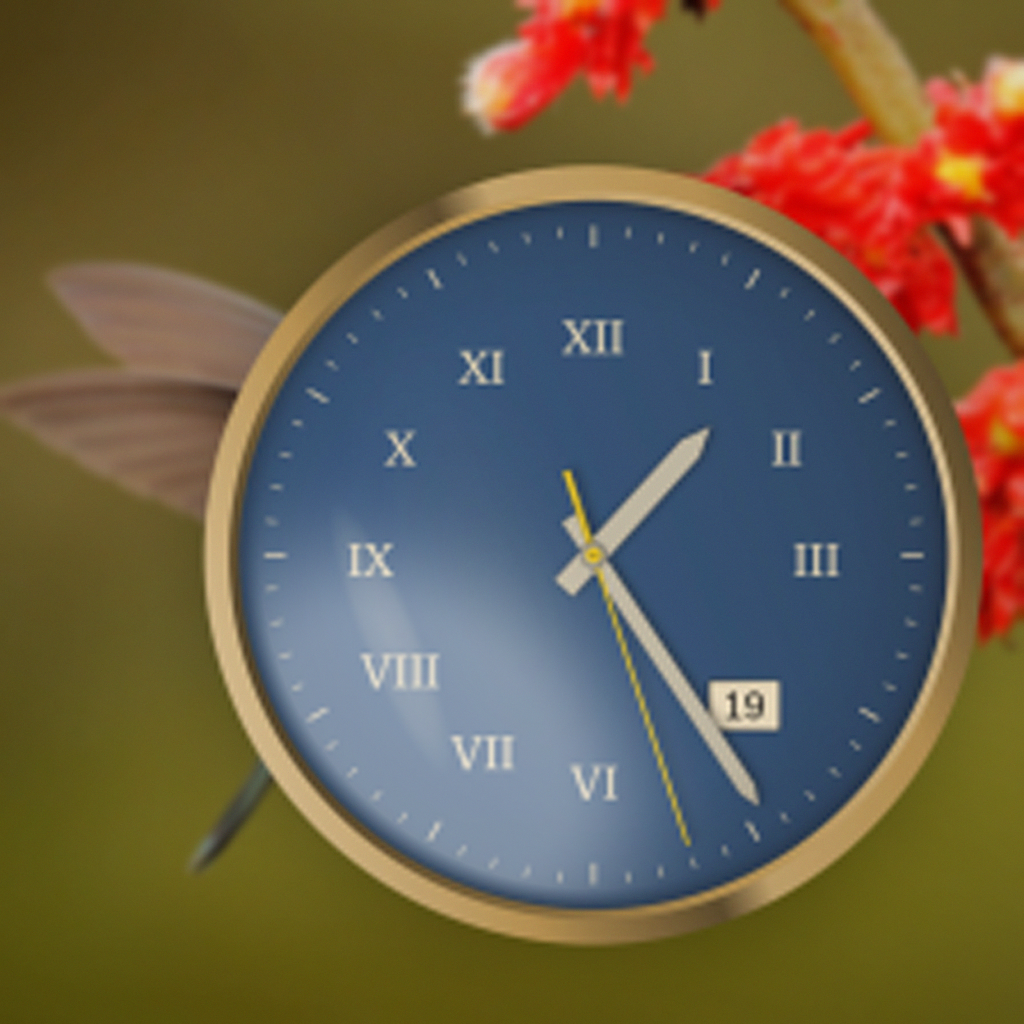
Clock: 1.24.27
